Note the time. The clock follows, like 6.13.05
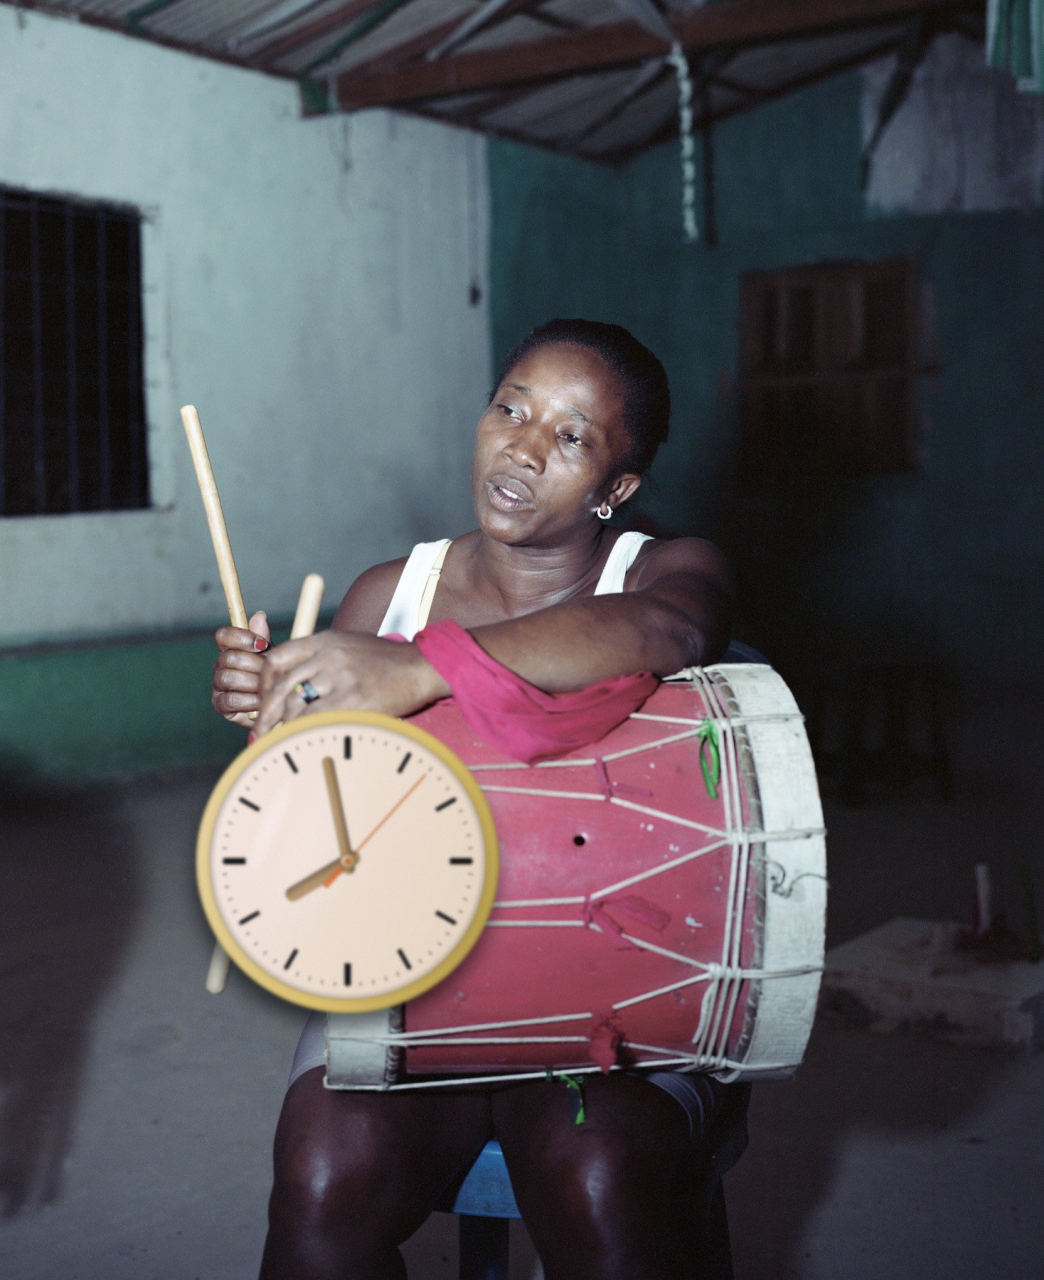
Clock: 7.58.07
